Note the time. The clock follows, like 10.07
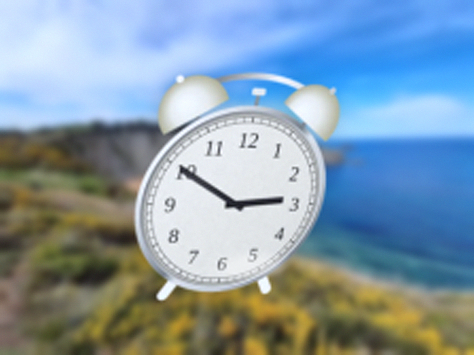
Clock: 2.50
